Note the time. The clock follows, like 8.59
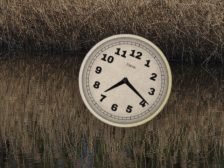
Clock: 7.19
